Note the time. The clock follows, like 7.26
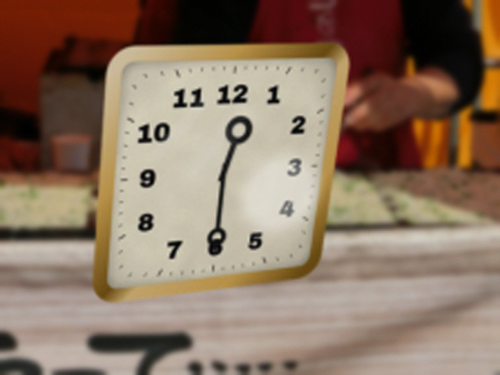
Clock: 12.30
